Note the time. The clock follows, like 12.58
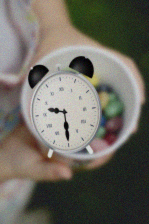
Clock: 9.30
